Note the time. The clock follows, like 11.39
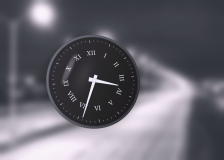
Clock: 3.34
